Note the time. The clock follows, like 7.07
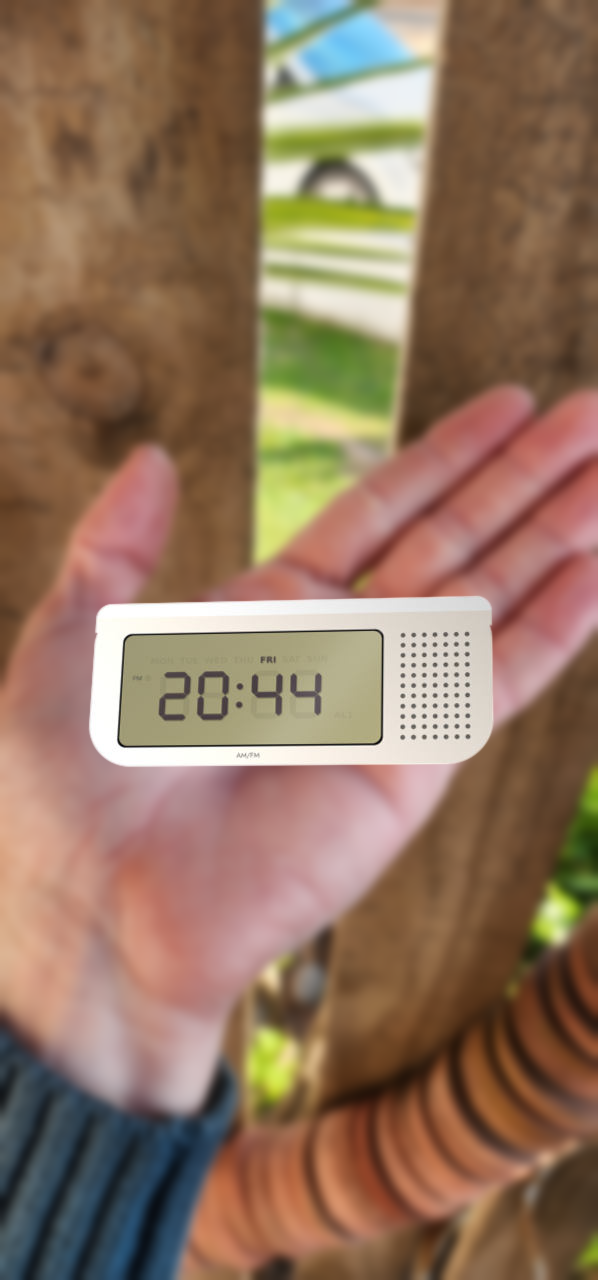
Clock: 20.44
